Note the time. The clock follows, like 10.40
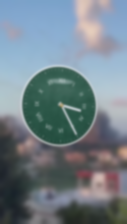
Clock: 3.25
